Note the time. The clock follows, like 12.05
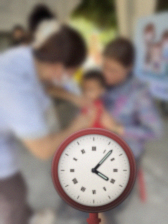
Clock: 4.07
